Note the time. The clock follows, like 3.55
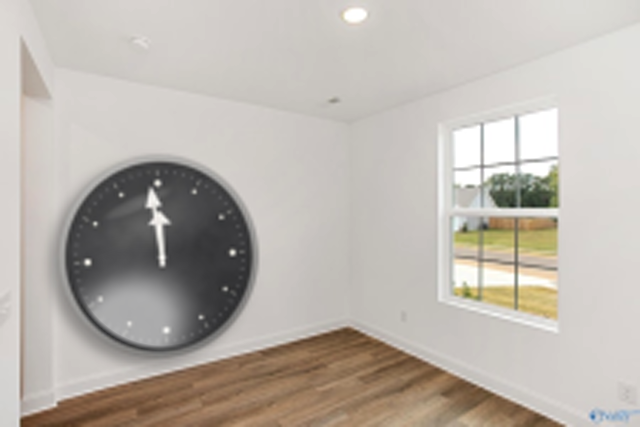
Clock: 11.59
